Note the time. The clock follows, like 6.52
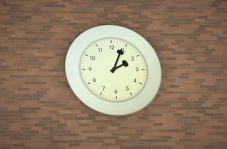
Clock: 2.04
